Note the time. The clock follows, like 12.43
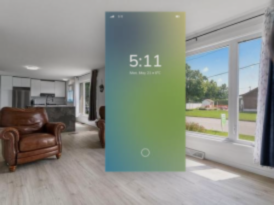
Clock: 5.11
